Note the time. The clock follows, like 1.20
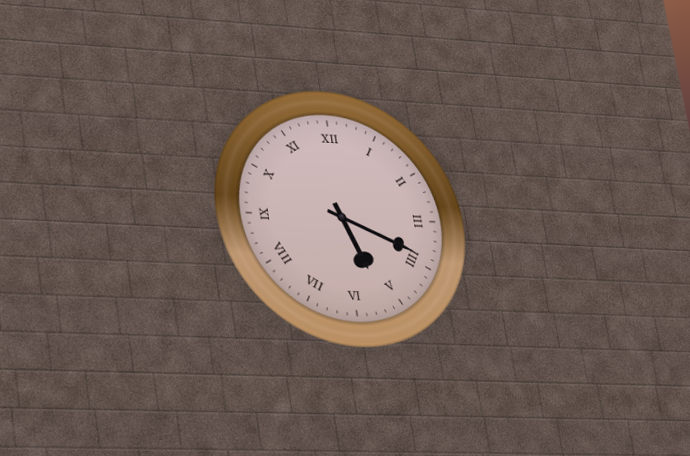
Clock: 5.19
